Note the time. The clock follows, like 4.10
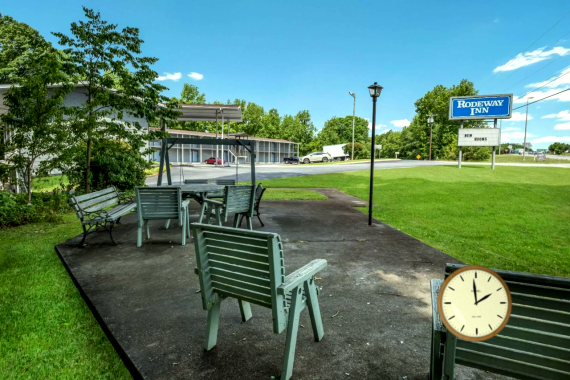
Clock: 1.59
